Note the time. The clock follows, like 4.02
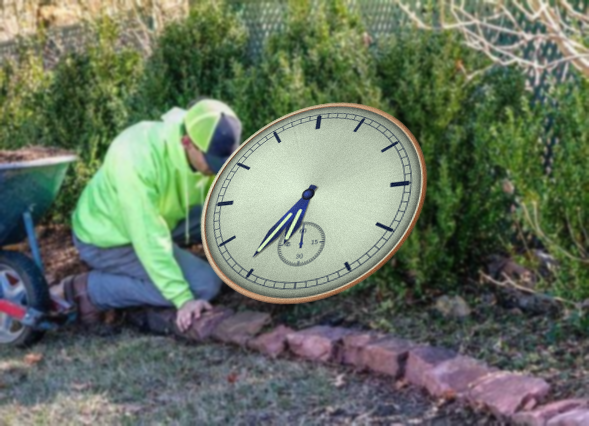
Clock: 6.36
